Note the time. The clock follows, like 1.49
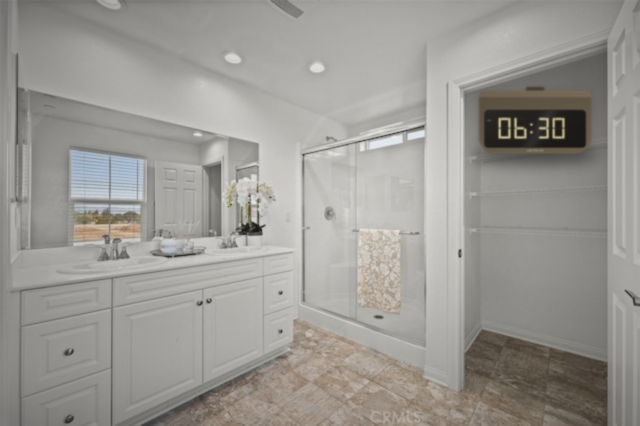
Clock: 6.30
